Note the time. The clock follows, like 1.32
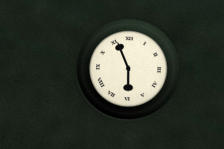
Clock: 5.56
